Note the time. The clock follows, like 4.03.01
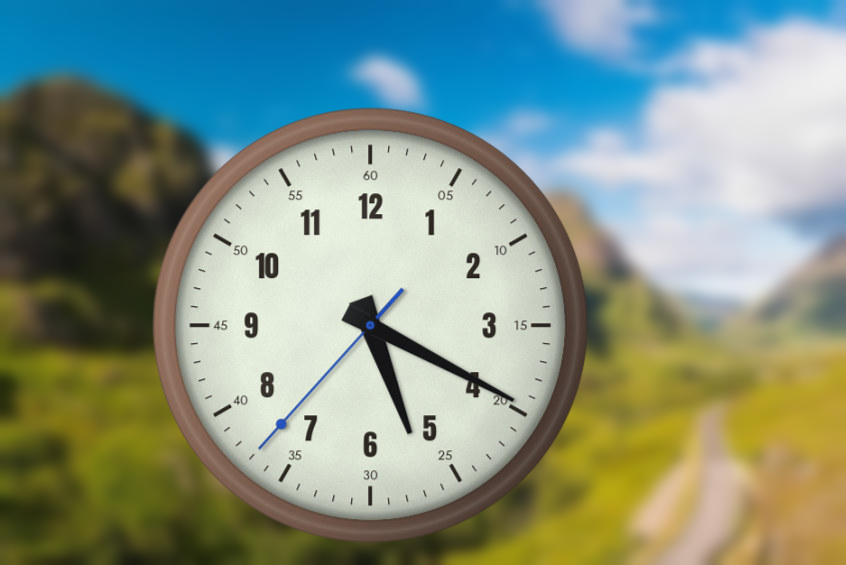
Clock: 5.19.37
